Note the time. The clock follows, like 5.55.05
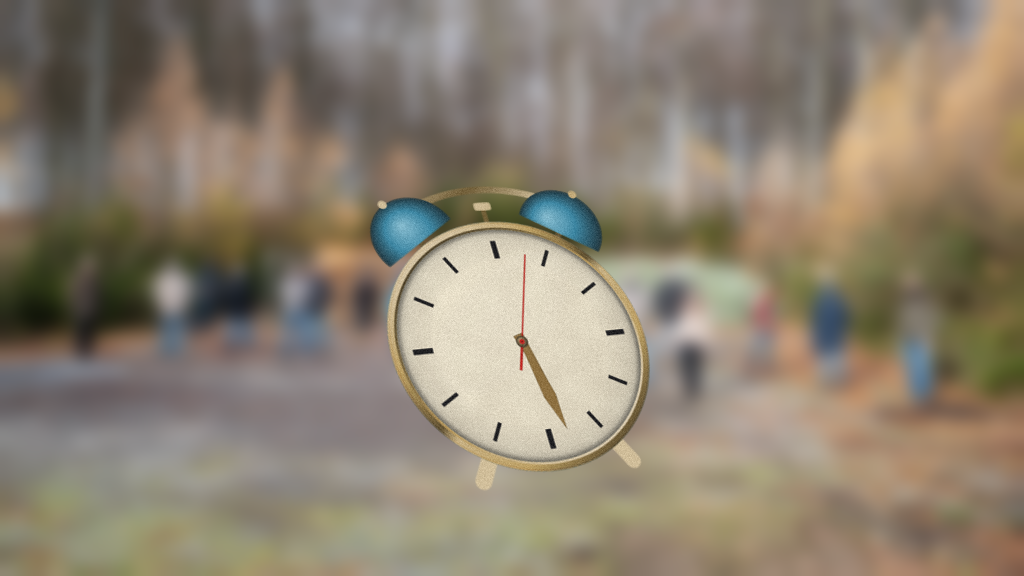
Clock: 5.28.03
